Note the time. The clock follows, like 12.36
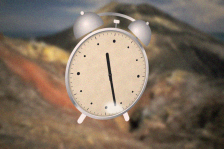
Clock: 11.27
